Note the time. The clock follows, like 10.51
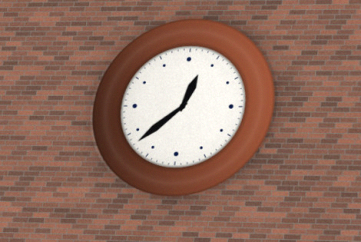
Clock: 12.38
